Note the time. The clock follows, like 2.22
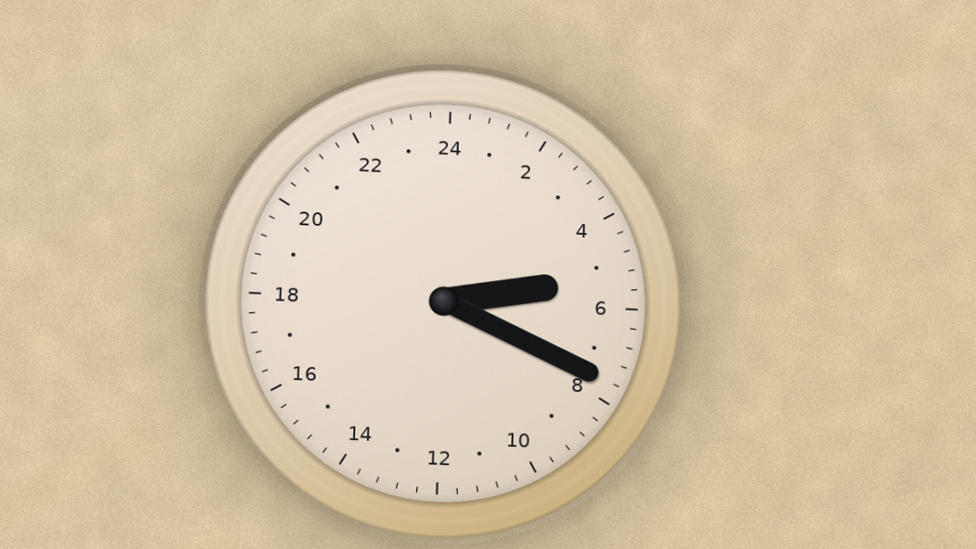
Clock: 5.19
